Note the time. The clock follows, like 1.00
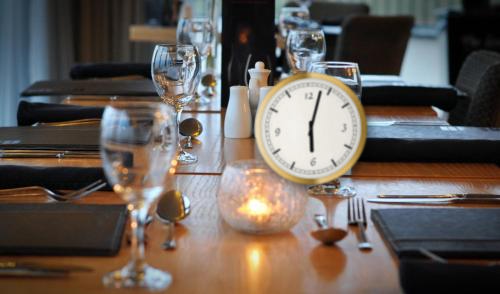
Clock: 6.03
